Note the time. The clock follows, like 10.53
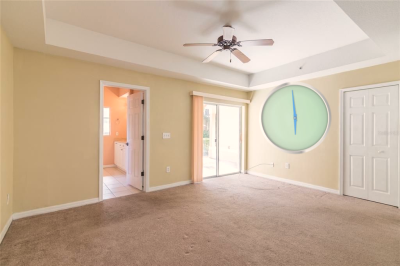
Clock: 5.59
